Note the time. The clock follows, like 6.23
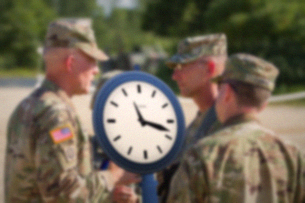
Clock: 11.18
